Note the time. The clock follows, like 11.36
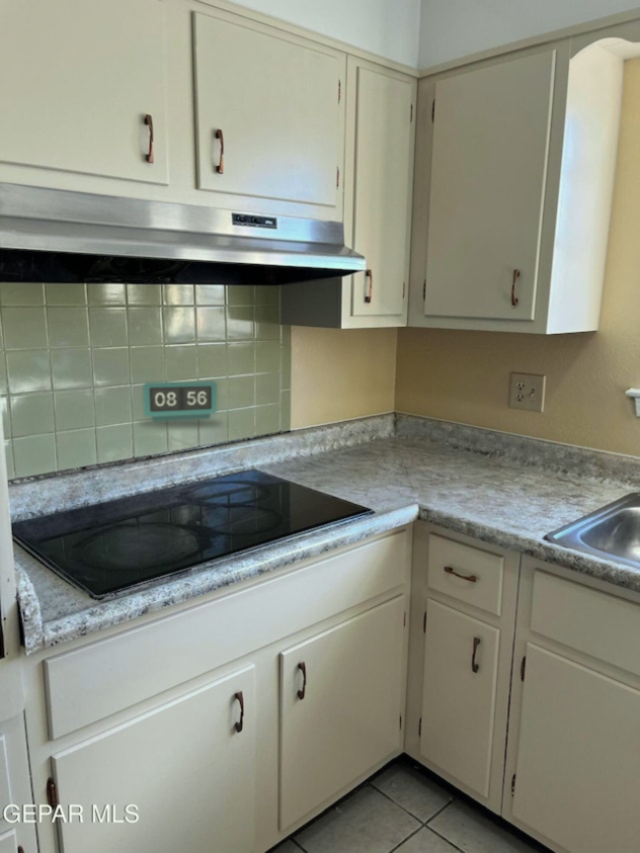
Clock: 8.56
